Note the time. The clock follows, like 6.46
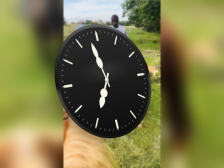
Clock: 6.58
